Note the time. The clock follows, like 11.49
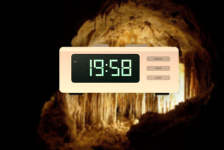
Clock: 19.58
